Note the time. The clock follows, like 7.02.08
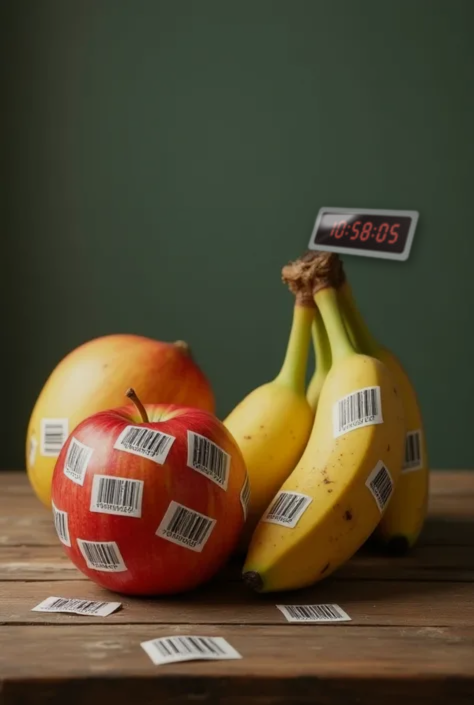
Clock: 10.58.05
